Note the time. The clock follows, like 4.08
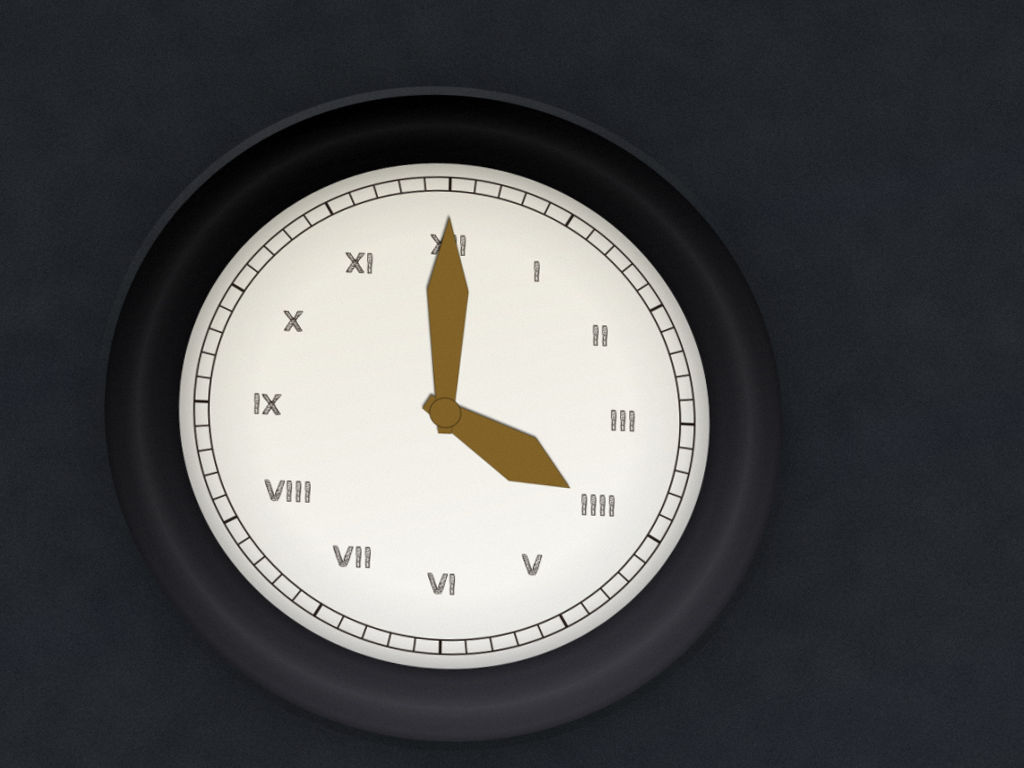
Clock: 4.00
